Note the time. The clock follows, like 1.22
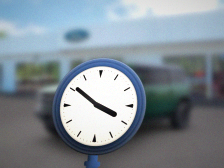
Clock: 3.51
